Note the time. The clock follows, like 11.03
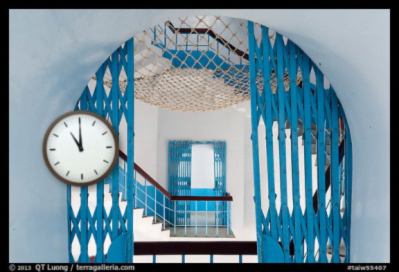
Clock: 11.00
